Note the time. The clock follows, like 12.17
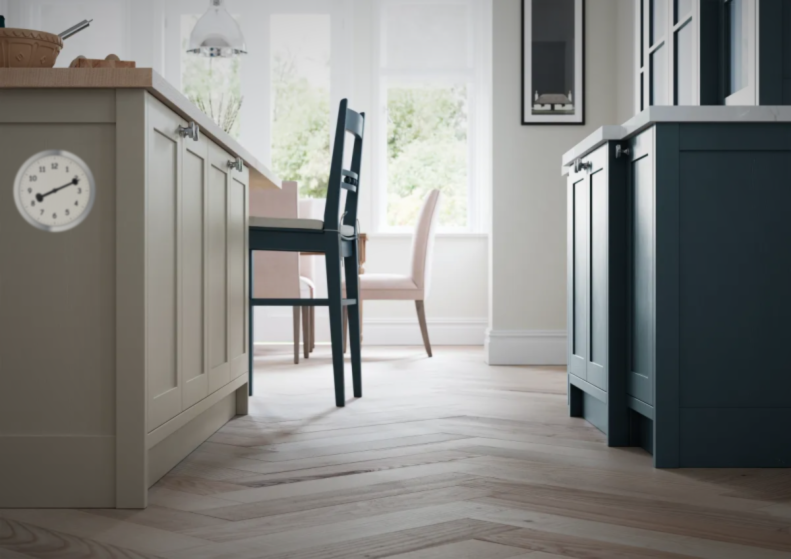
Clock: 8.11
